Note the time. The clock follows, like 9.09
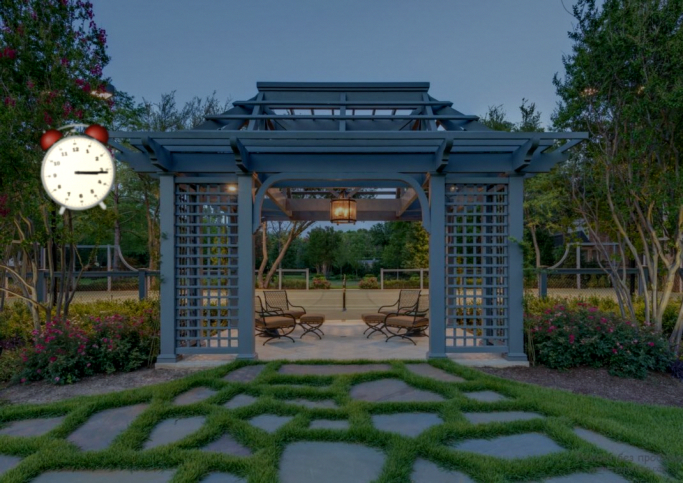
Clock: 3.16
